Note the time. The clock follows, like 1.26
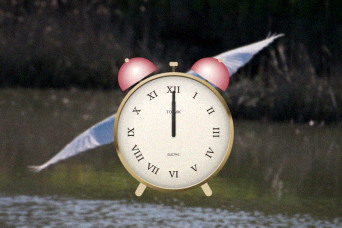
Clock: 12.00
